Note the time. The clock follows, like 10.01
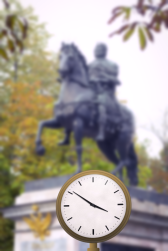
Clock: 3.51
